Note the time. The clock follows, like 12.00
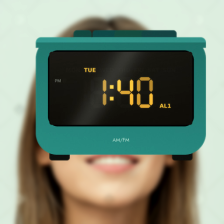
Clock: 1.40
